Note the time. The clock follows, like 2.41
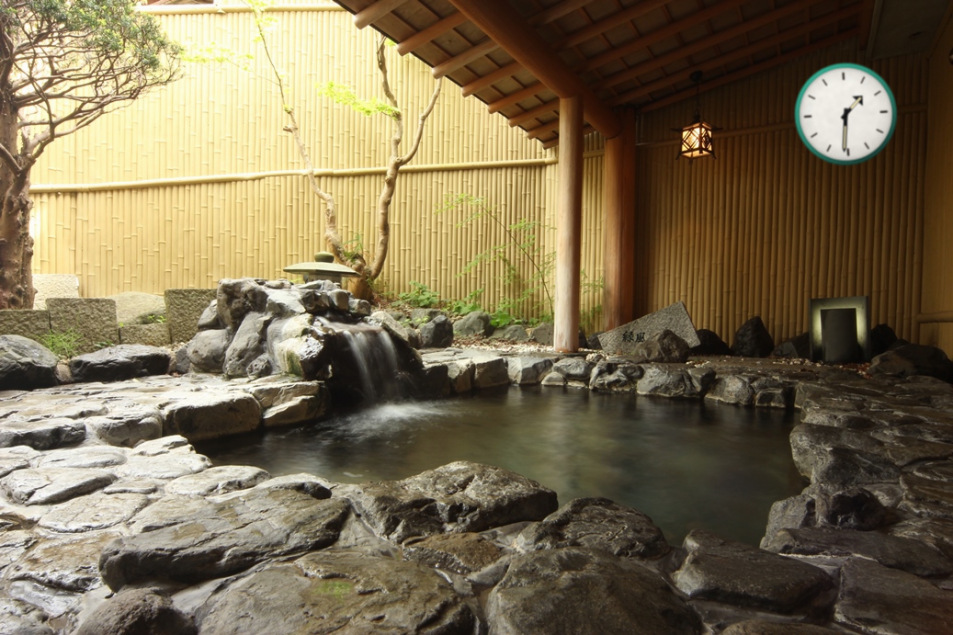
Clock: 1.31
